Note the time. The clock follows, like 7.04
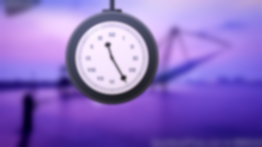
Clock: 11.25
